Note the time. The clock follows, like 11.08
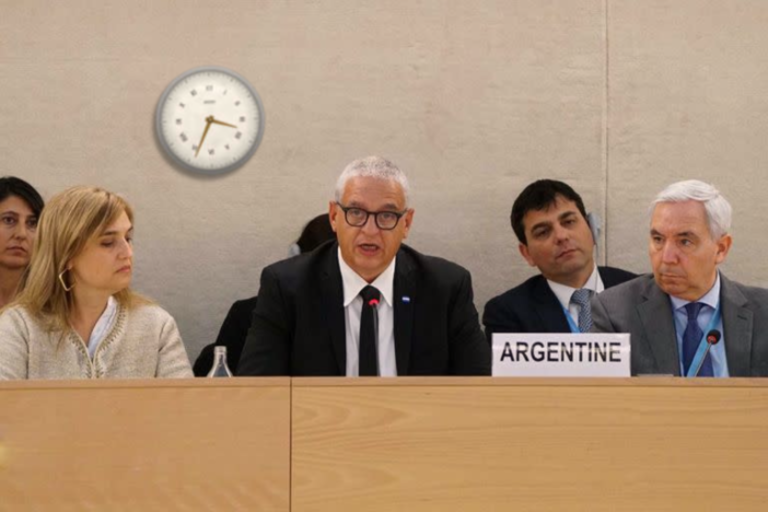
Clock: 3.34
